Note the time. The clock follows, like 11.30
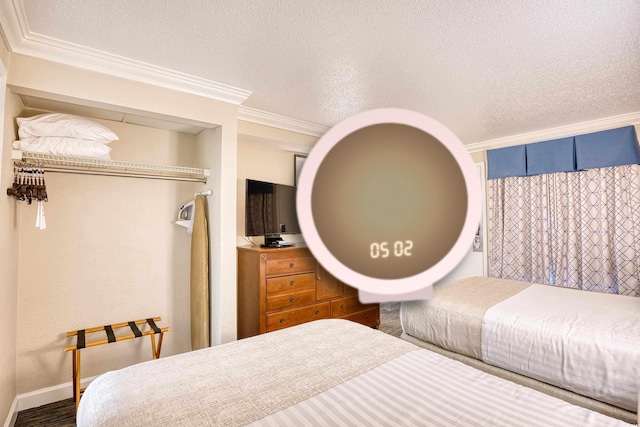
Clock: 5.02
